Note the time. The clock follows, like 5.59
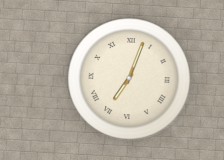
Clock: 7.03
